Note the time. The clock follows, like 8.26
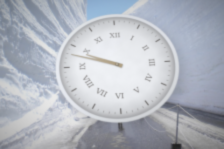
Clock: 9.48
